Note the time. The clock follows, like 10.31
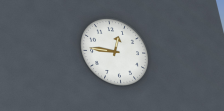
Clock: 12.46
